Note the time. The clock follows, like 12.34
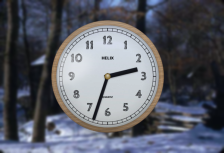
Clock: 2.33
